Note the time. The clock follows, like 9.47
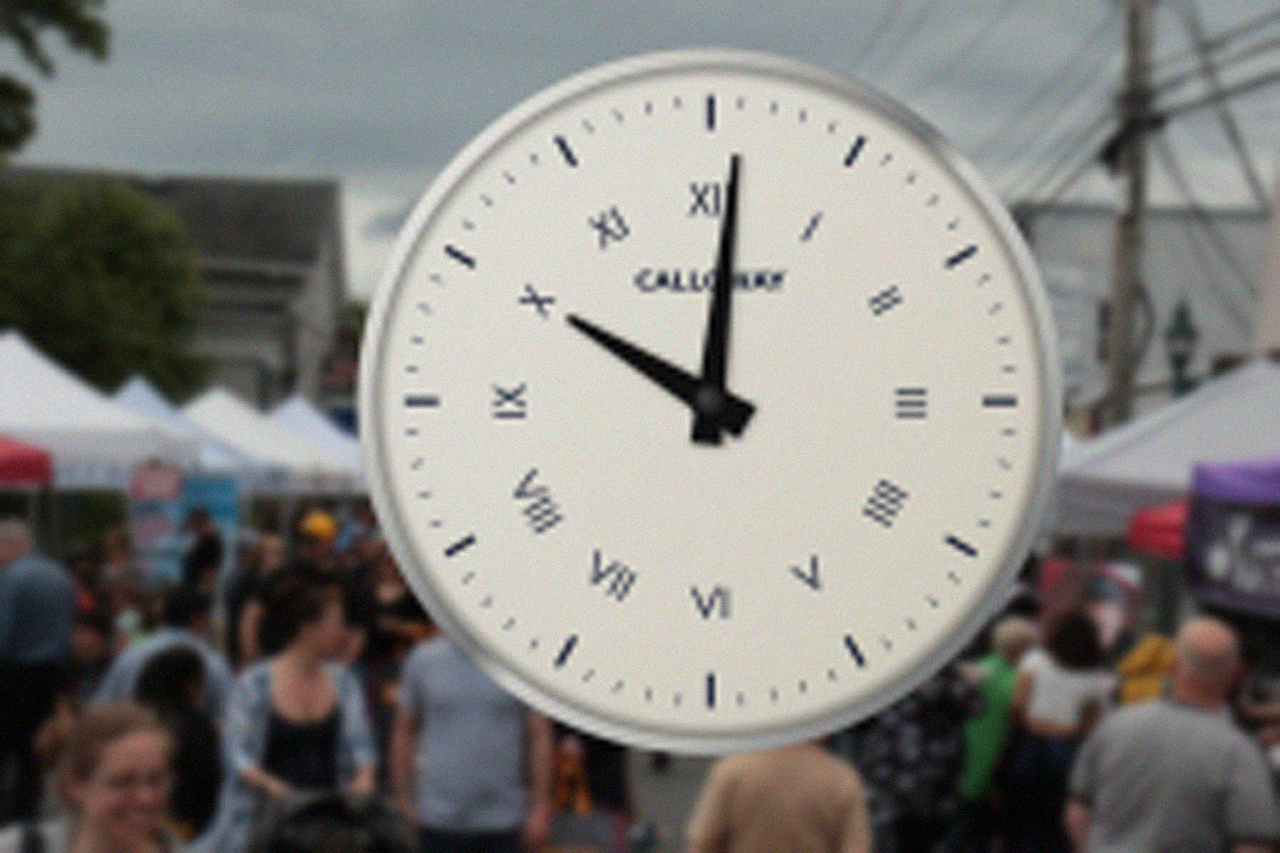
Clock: 10.01
